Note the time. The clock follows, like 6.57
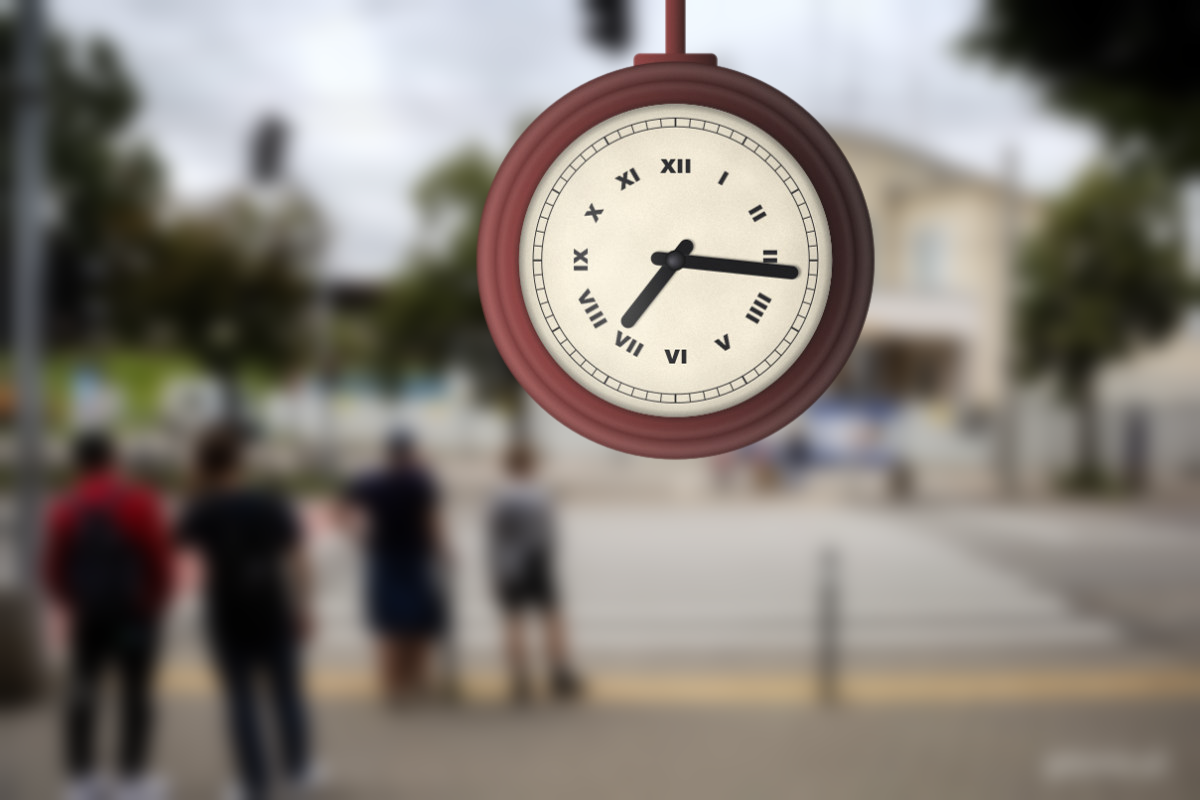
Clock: 7.16
